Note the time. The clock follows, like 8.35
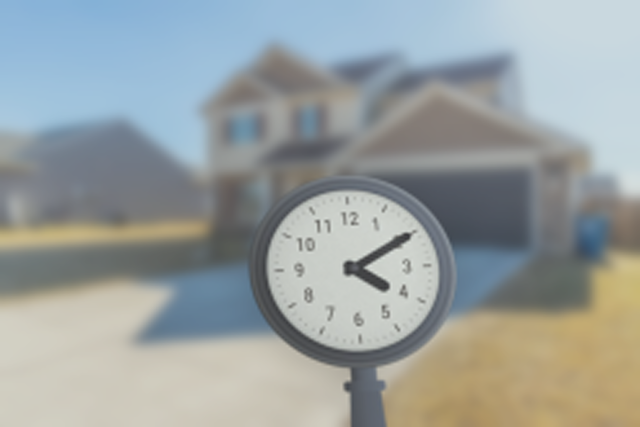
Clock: 4.10
